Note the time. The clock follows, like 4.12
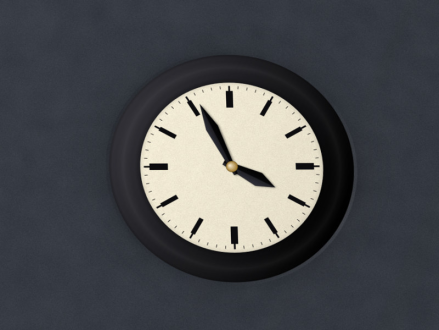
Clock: 3.56
